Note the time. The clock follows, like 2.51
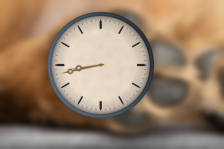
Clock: 8.43
